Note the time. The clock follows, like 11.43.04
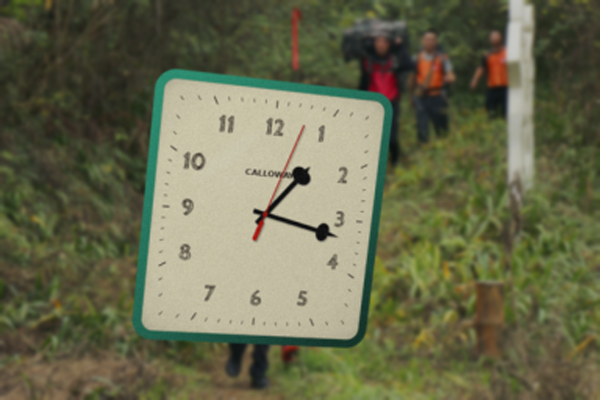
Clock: 1.17.03
